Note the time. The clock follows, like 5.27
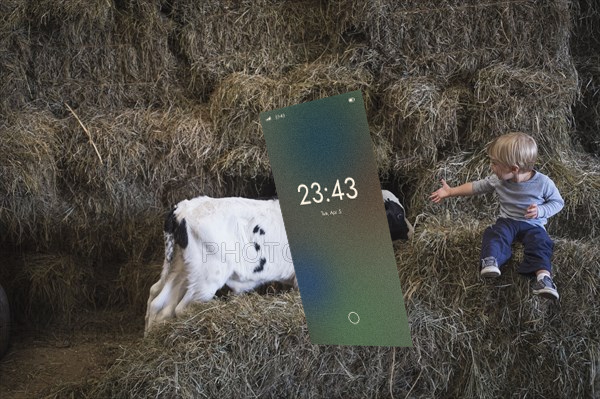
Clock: 23.43
